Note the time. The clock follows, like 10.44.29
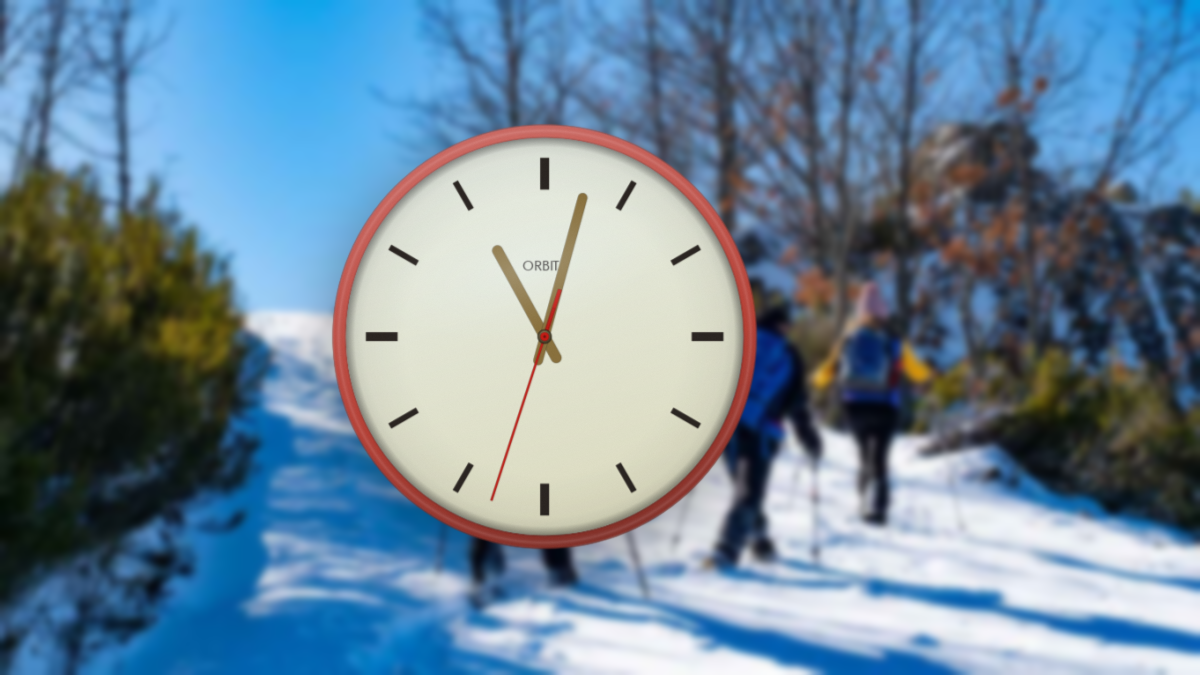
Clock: 11.02.33
